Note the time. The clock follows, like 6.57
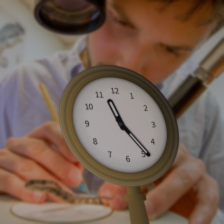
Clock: 11.24
